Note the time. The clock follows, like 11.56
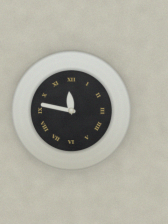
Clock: 11.47
